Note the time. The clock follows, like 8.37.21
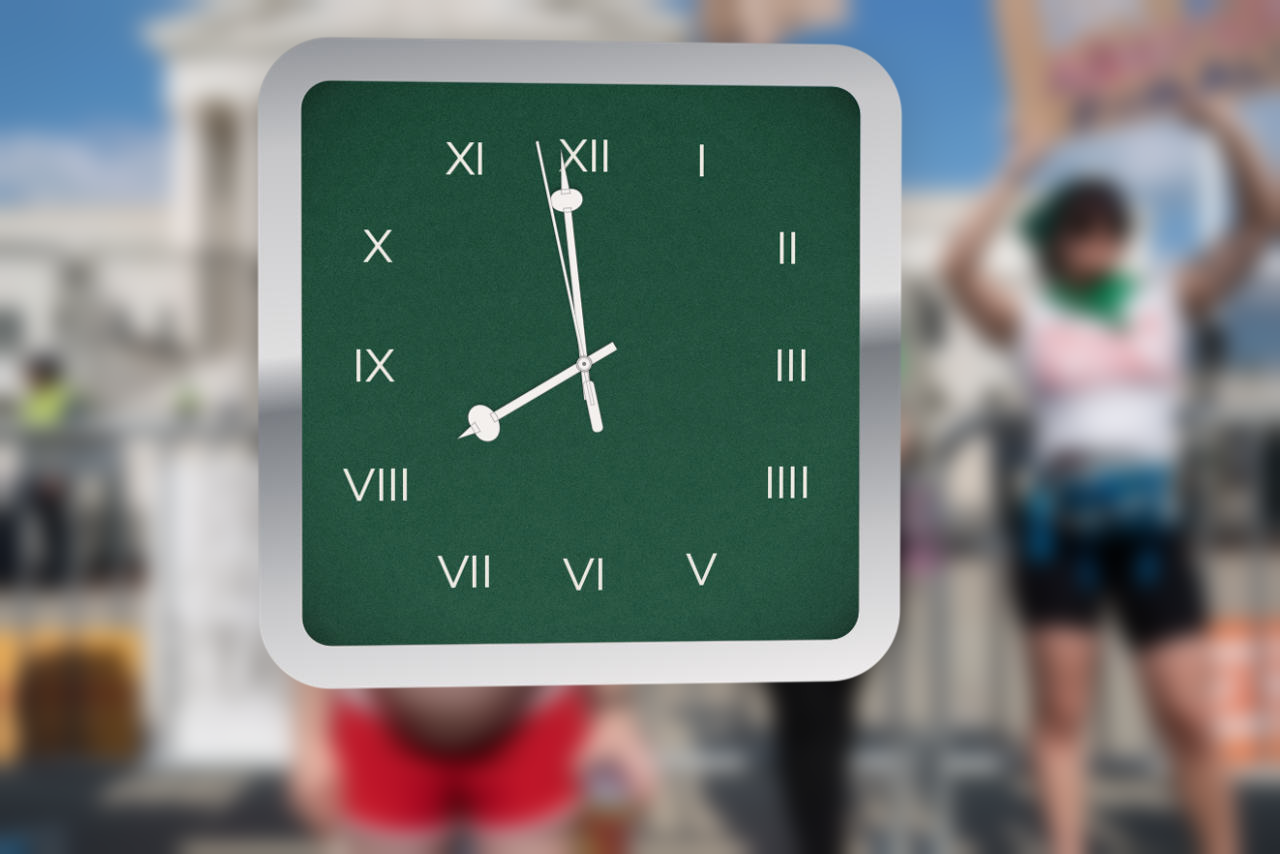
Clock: 7.58.58
